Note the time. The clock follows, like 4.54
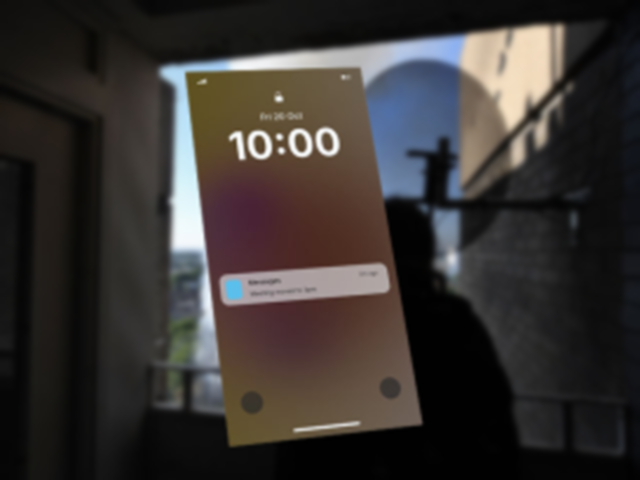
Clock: 10.00
